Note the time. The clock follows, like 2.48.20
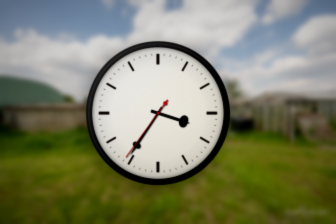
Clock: 3.35.36
